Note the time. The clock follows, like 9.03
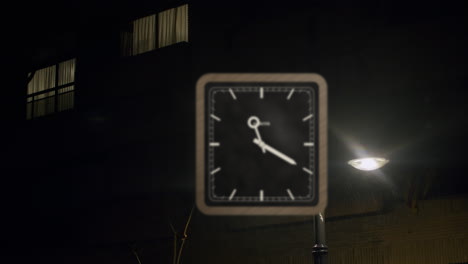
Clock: 11.20
